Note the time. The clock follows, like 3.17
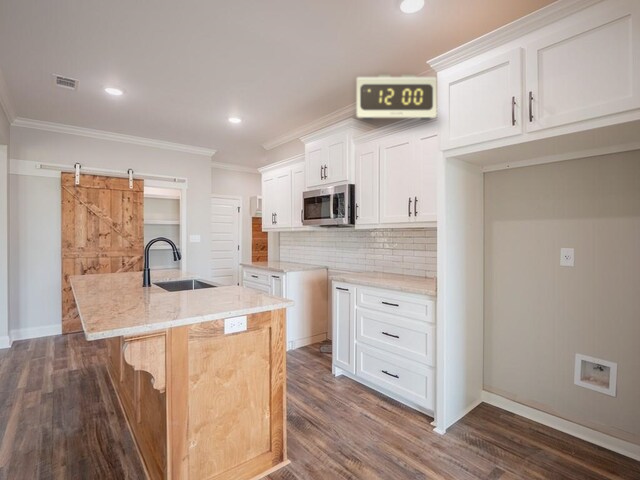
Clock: 12.00
